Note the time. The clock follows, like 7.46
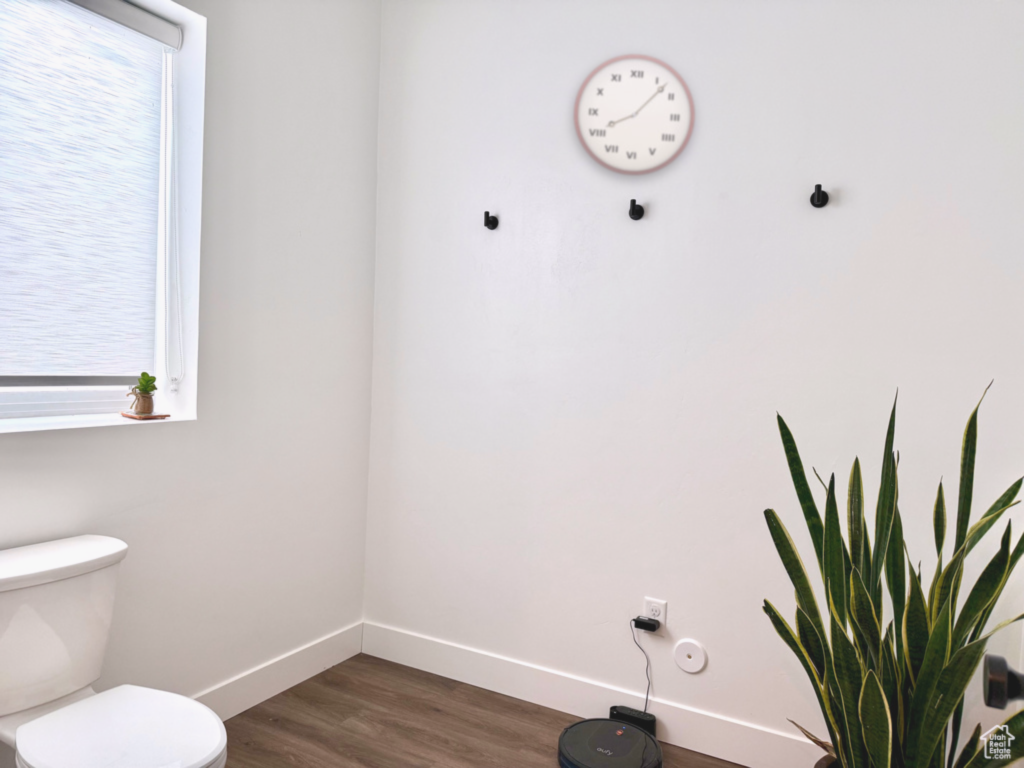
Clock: 8.07
